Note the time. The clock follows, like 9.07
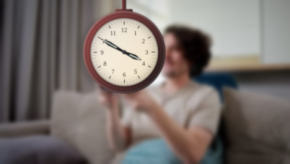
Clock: 3.50
